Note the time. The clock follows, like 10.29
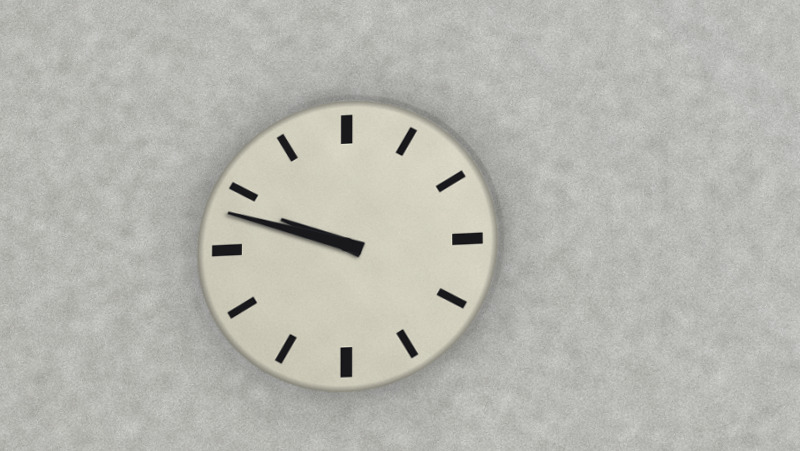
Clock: 9.48
